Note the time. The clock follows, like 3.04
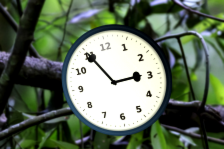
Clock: 2.55
